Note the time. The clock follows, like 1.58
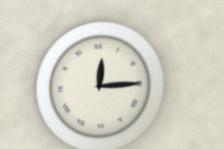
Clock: 12.15
